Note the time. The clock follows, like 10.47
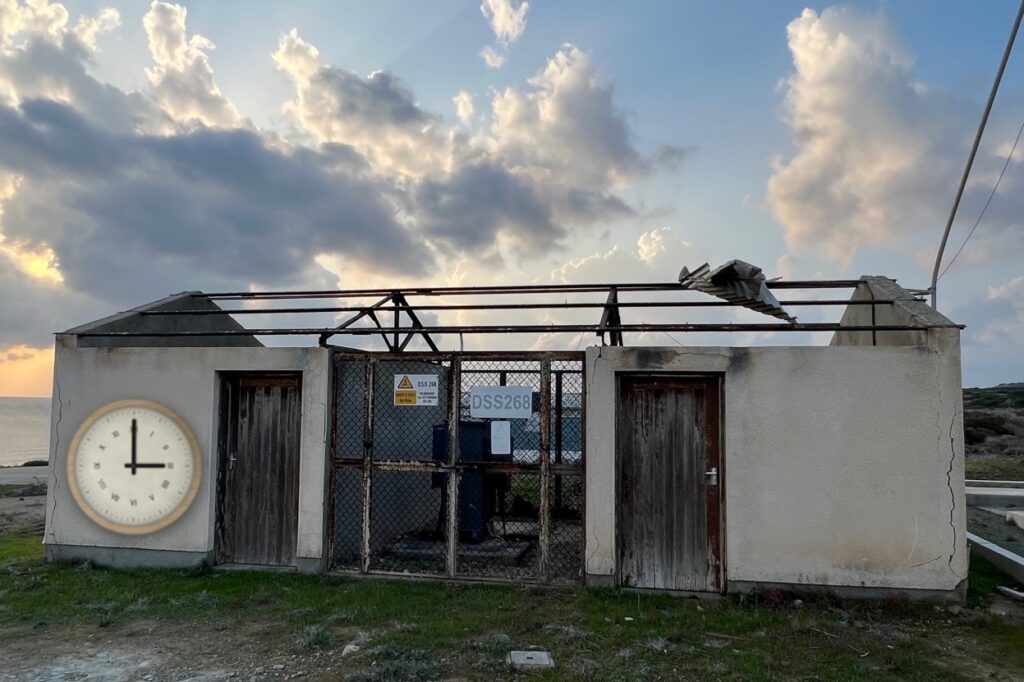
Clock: 3.00
